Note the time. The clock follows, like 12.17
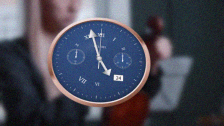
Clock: 4.57
